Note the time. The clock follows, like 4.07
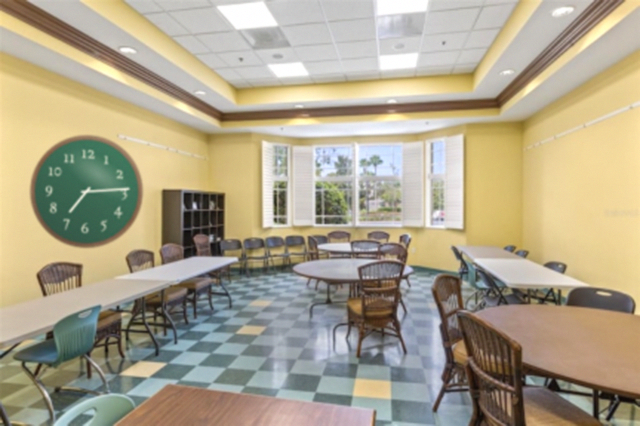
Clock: 7.14
